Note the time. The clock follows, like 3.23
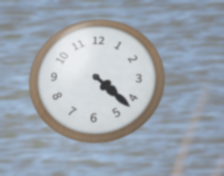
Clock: 4.22
